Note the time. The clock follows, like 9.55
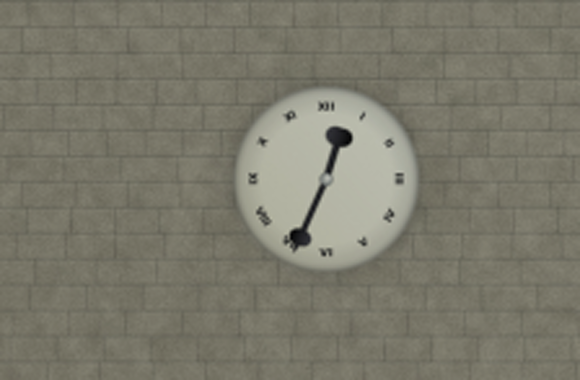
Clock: 12.34
